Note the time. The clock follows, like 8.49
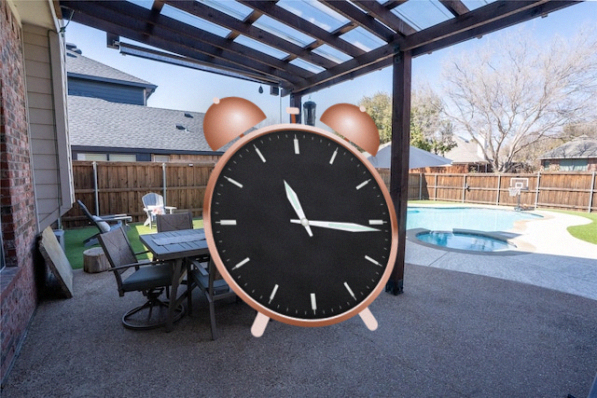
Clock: 11.16
